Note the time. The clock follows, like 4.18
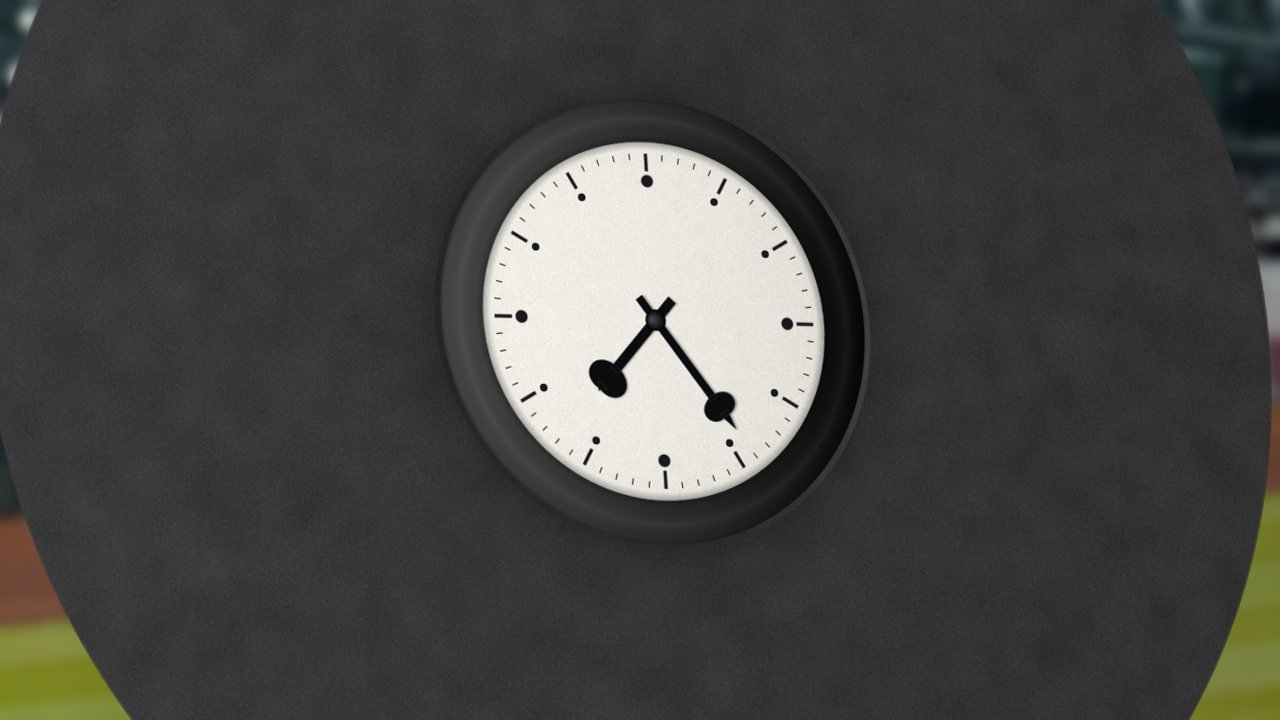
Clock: 7.24
